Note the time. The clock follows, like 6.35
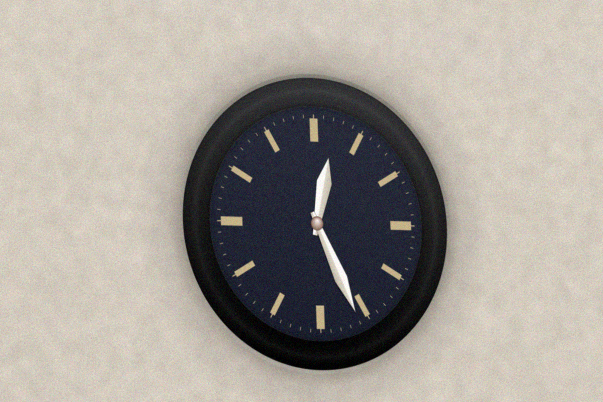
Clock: 12.26
